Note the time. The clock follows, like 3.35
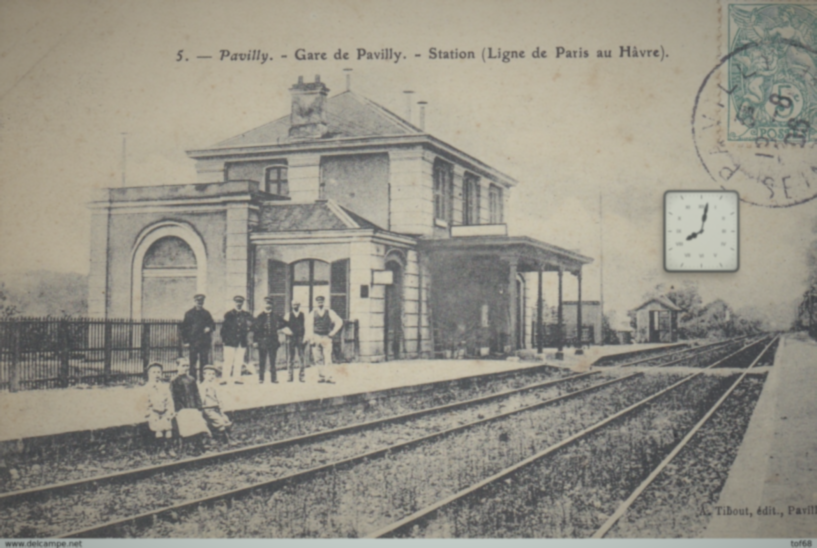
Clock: 8.02
